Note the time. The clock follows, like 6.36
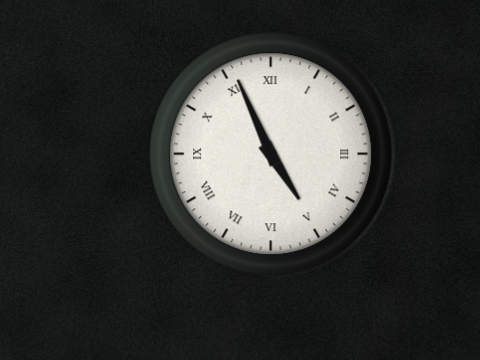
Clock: 4.56
